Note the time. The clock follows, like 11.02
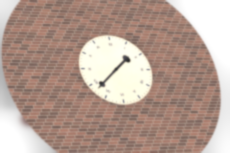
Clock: 1.38
